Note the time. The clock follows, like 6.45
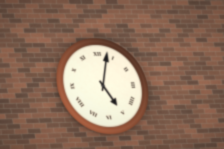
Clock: 5.03
